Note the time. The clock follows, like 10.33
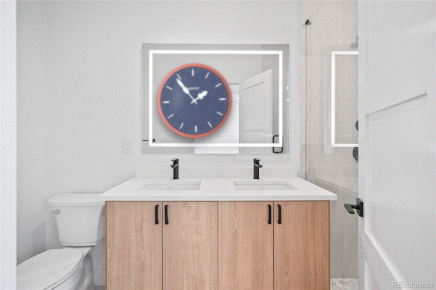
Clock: 1.54
